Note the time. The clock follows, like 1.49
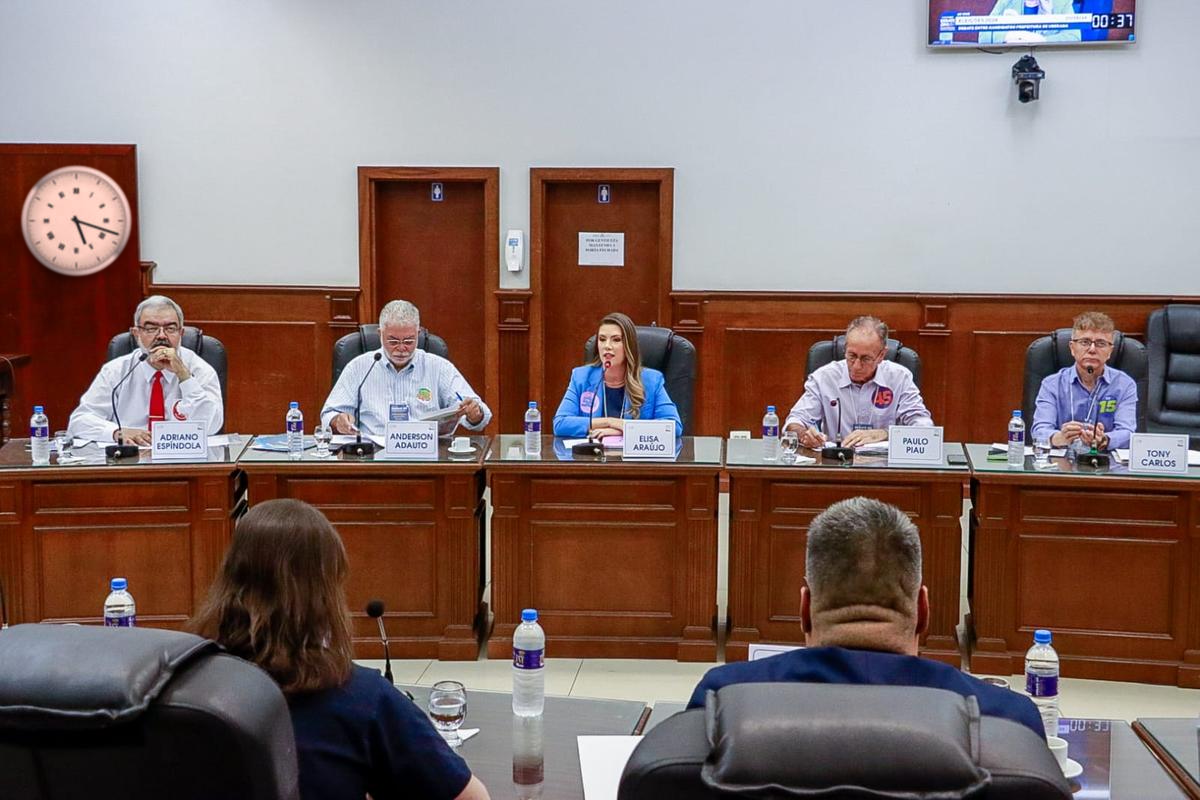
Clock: 5.18
